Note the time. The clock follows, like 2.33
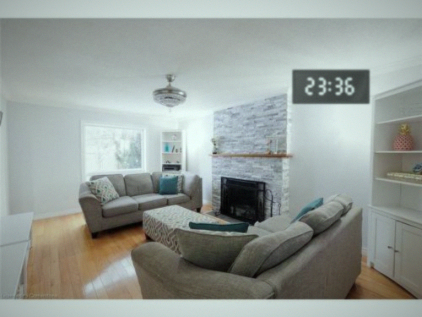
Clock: 23.36
